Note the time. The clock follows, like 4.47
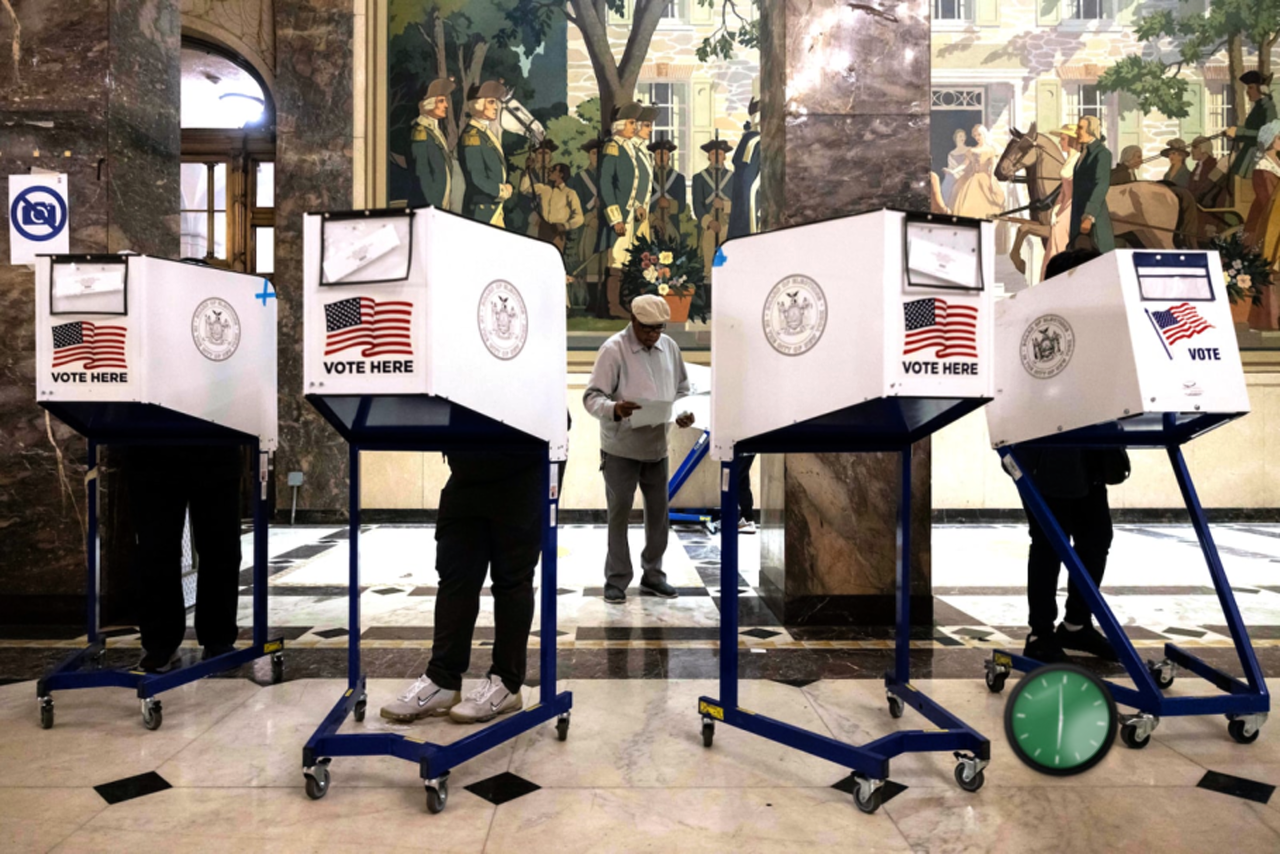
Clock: 5.59
